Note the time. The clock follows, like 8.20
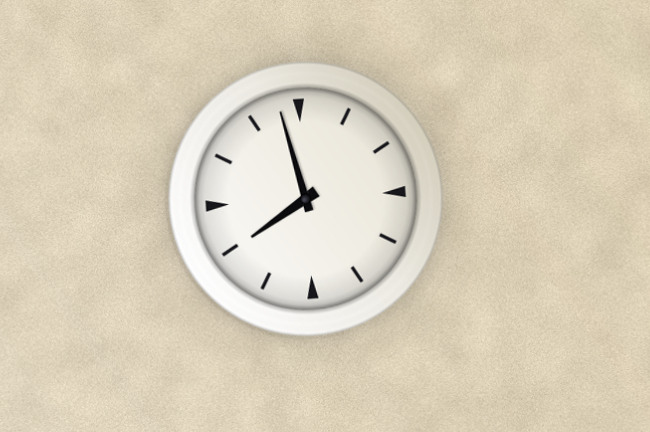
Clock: 7.58
